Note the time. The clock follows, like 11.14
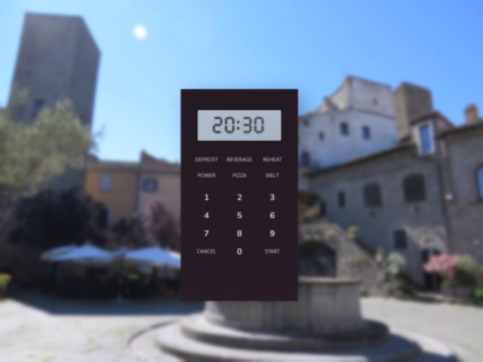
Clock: 20.30
